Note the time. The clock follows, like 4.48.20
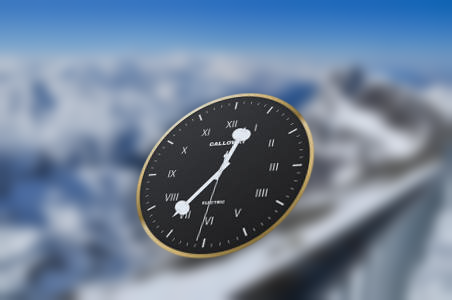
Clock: 12.36.31
